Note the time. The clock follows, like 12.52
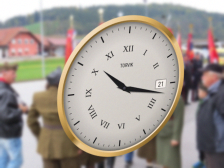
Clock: 10.17
